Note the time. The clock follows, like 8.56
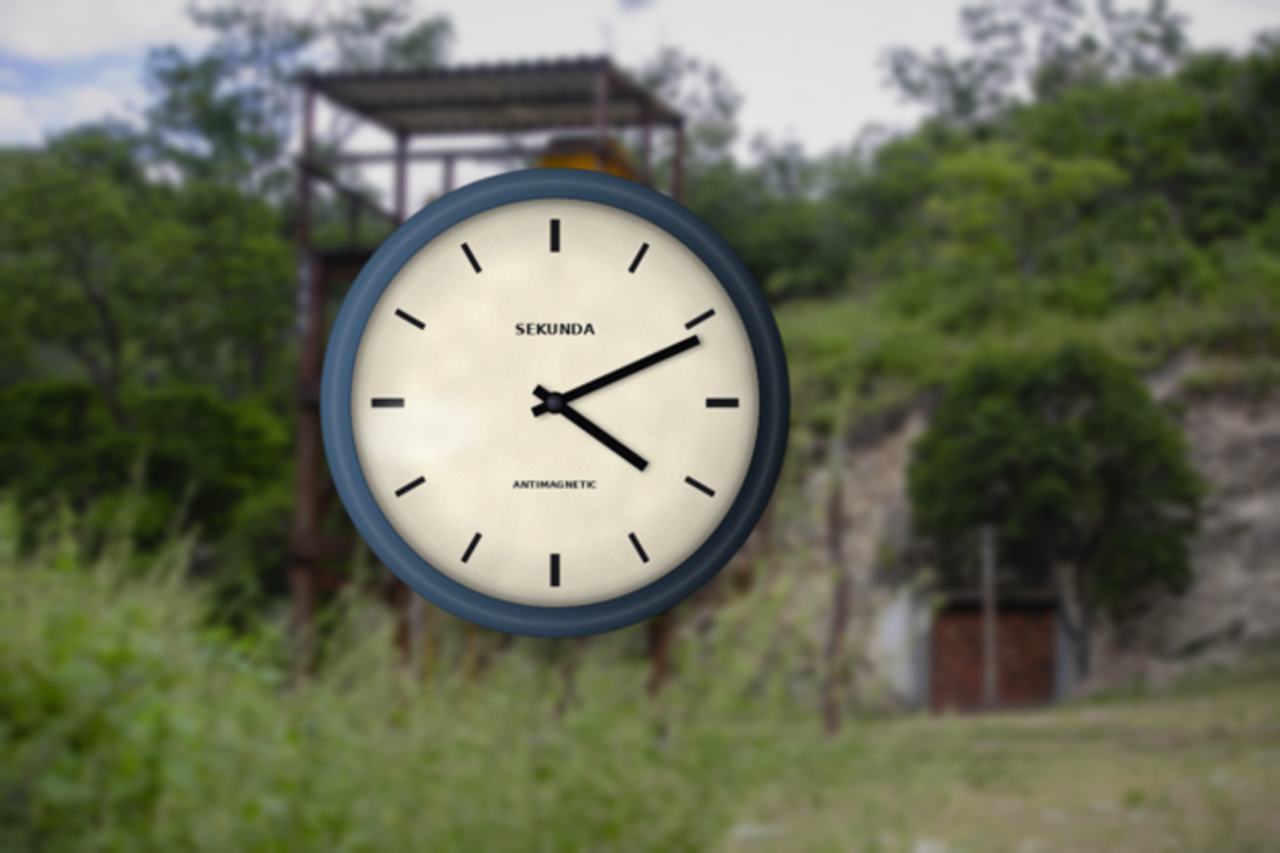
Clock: 4.11
